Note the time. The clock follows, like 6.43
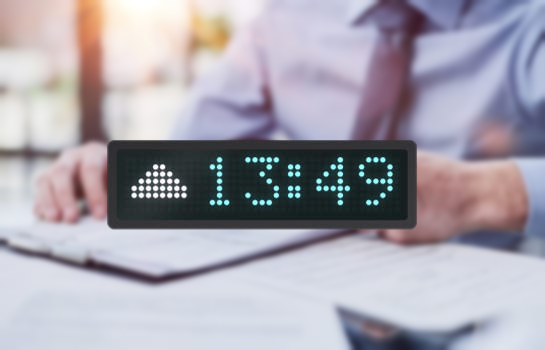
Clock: 13.49
